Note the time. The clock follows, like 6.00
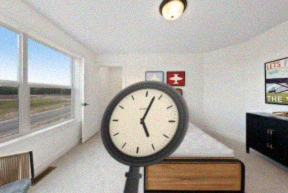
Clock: 5.03
